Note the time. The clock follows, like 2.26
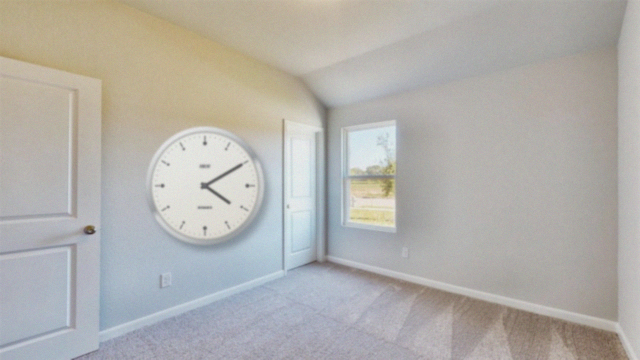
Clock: 4.10
